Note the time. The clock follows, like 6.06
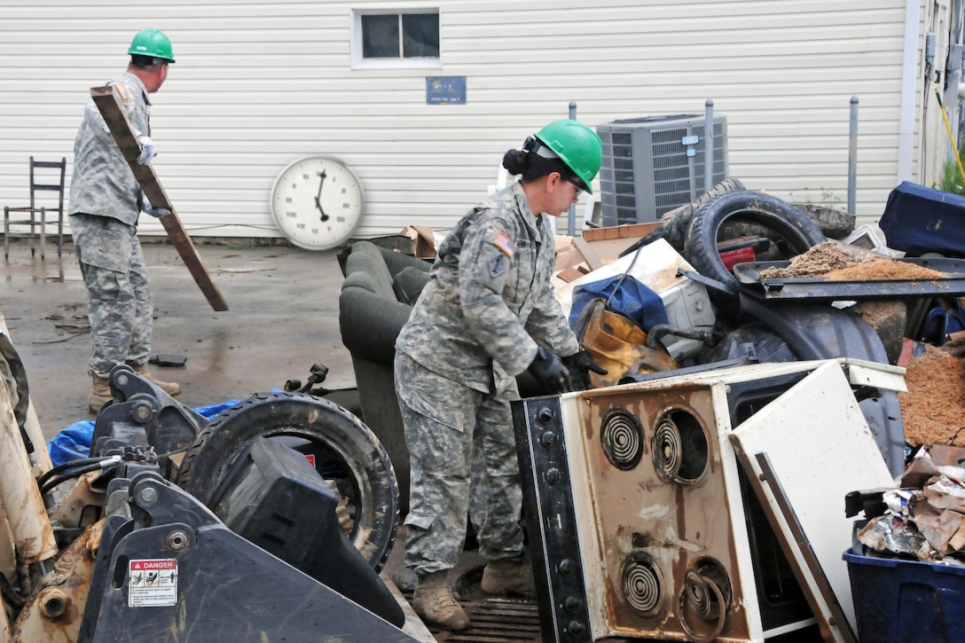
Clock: 5.01
